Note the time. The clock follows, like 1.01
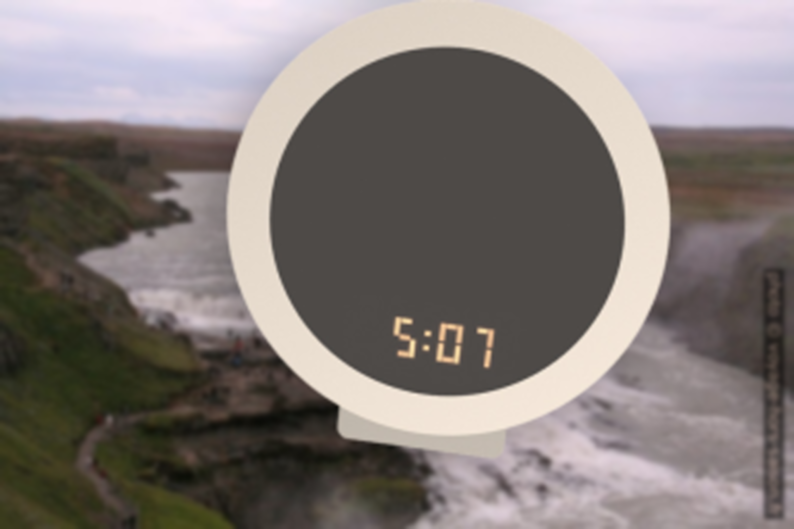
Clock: 5.07
